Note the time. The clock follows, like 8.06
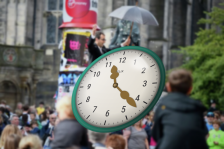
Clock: 11.22
